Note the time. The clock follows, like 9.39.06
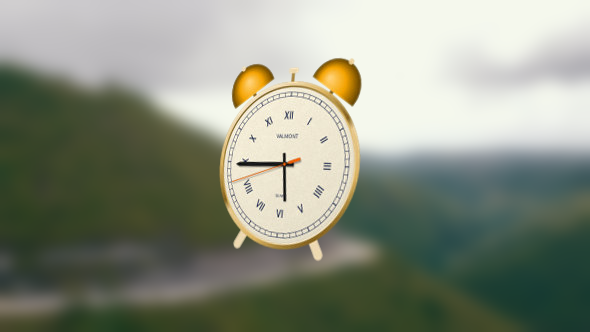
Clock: 5.44.42
